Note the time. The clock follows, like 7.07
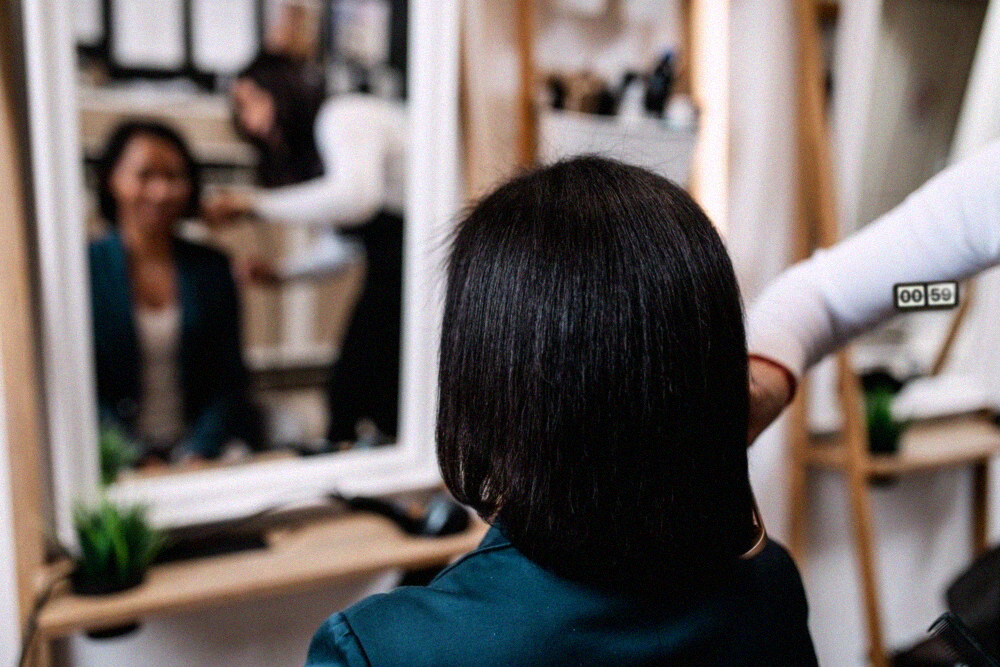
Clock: 0.59
